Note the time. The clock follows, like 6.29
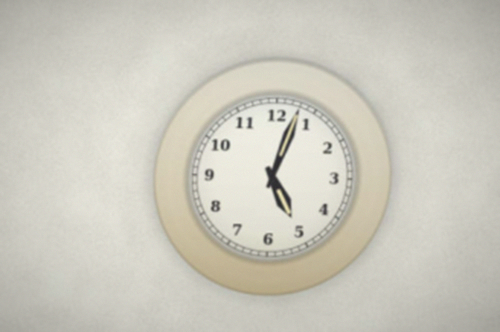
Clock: 5.03
